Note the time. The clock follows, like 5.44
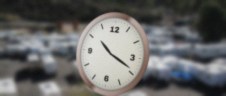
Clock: 10.19
